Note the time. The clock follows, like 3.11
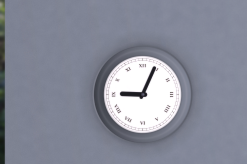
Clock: 9.04
